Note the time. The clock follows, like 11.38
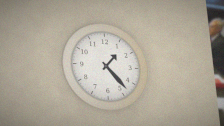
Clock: 1.23
